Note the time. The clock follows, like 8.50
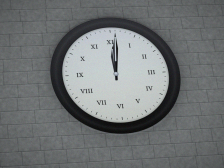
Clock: 12.01
